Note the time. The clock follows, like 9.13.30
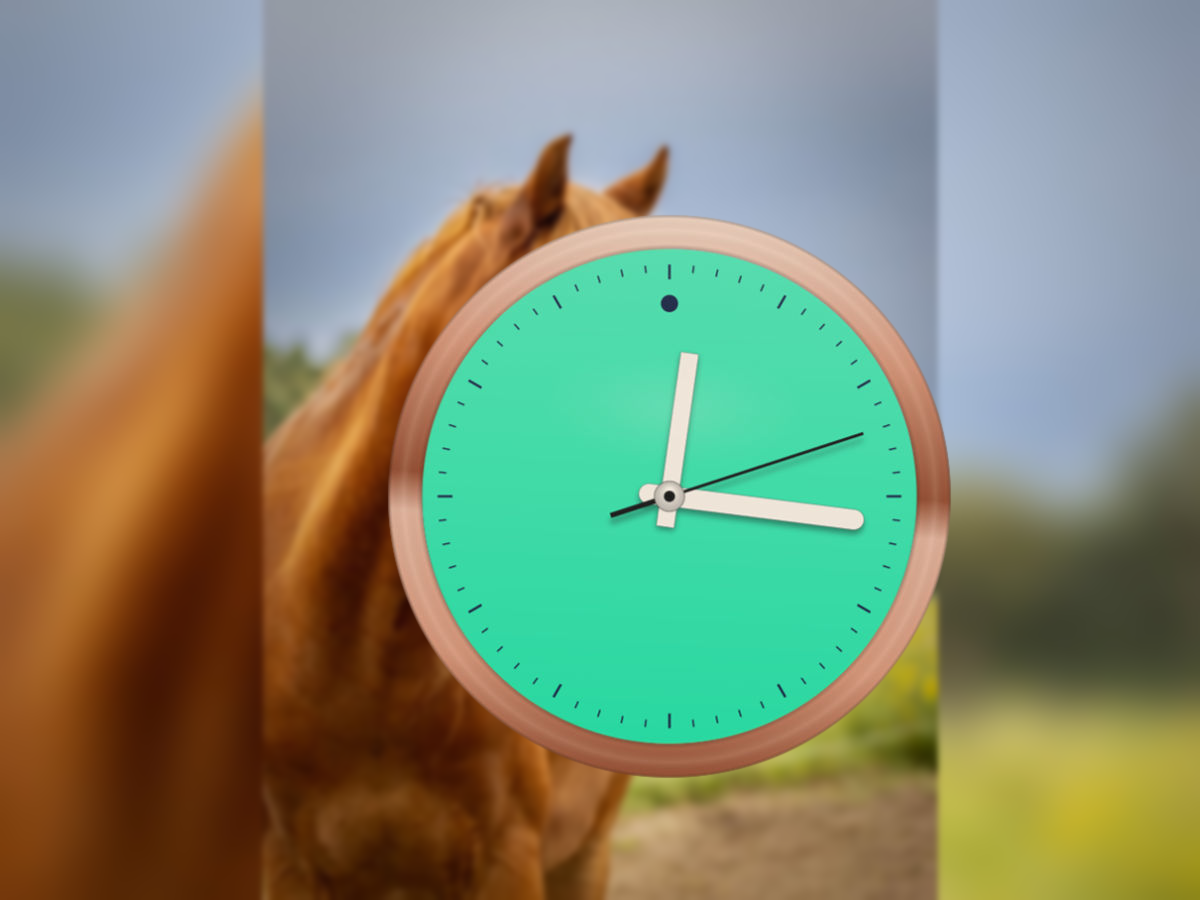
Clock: 12.16.12
